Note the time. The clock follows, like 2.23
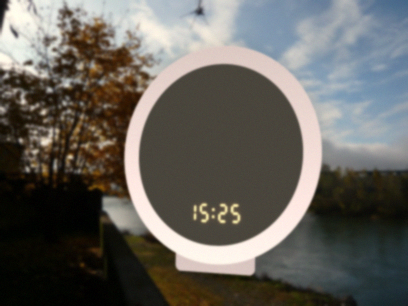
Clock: 15.25
